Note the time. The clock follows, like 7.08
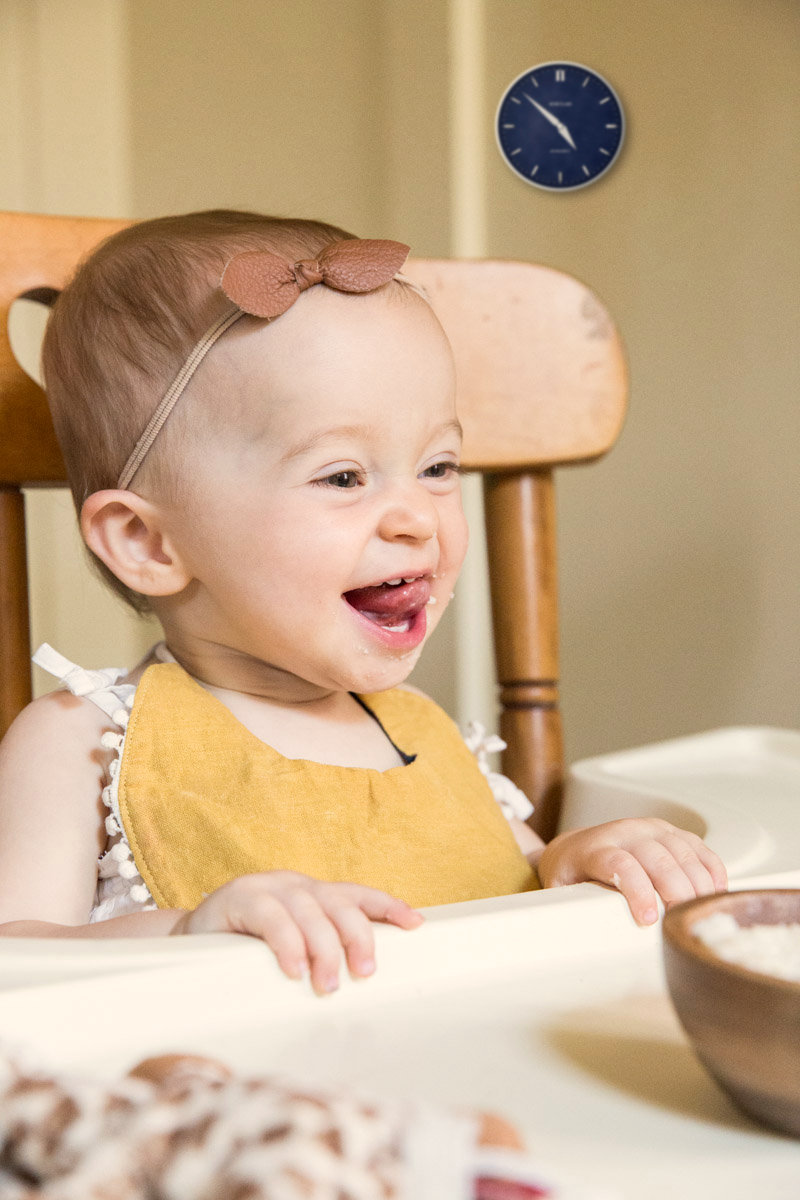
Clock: 4.52
